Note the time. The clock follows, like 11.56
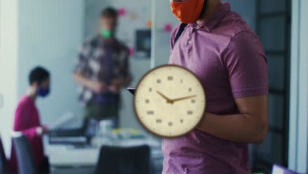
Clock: 10.13
